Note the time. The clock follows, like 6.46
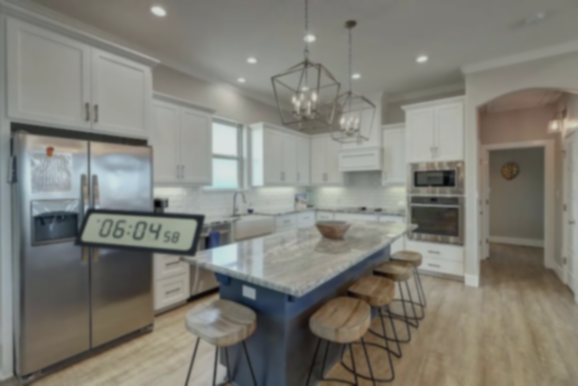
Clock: 6.04
